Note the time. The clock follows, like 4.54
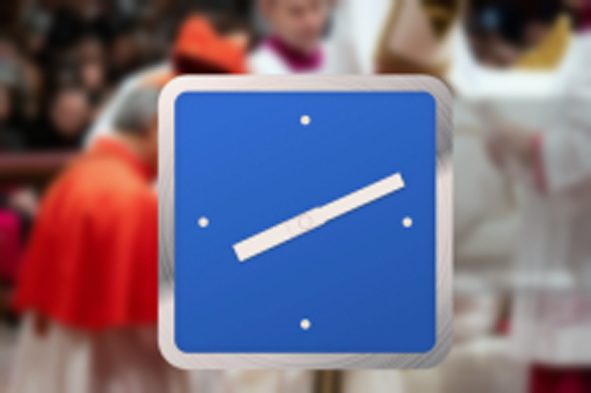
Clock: 8.11
